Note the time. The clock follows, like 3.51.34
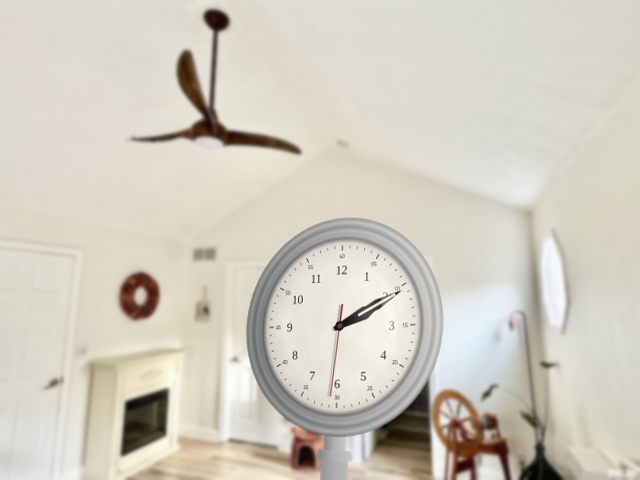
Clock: 2.10.31
